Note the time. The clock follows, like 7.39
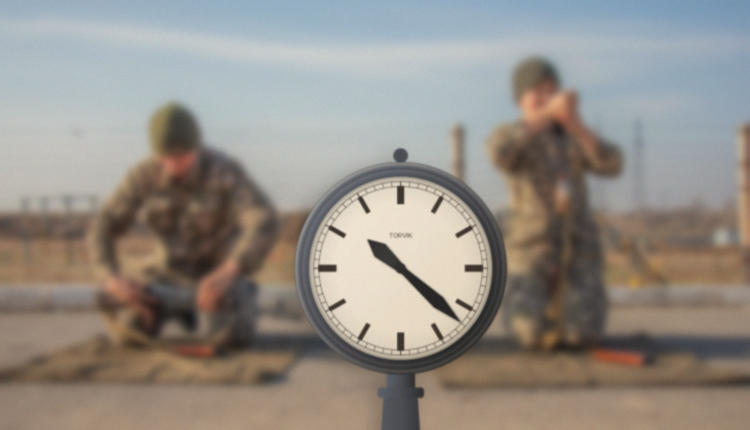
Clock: 10.22
